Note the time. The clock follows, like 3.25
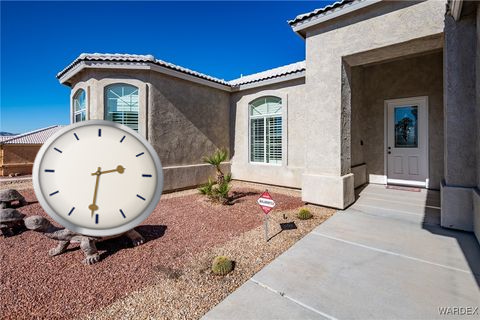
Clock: 2.31
